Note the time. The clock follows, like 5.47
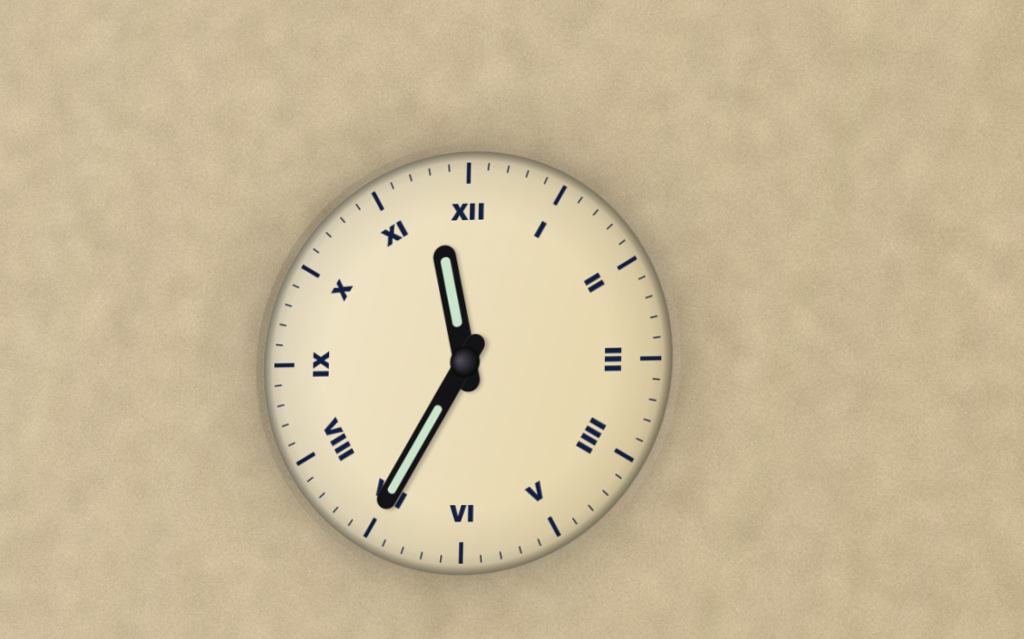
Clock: 11.35
